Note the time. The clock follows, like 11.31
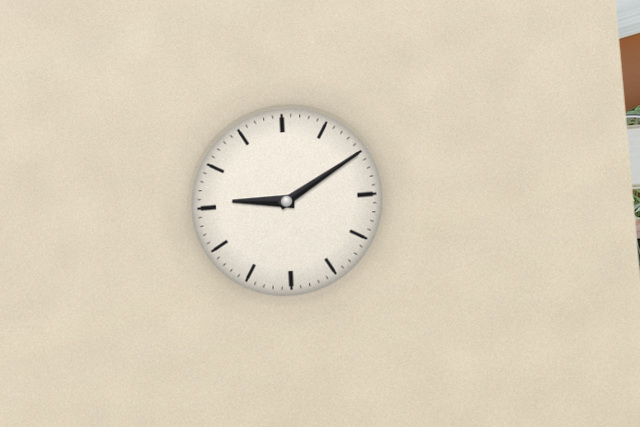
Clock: 9.10
